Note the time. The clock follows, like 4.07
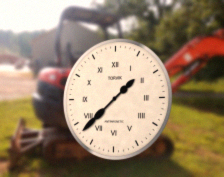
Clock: 1.38
